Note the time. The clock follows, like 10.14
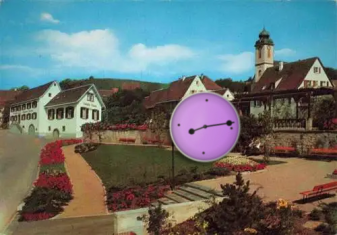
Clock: 8.13
